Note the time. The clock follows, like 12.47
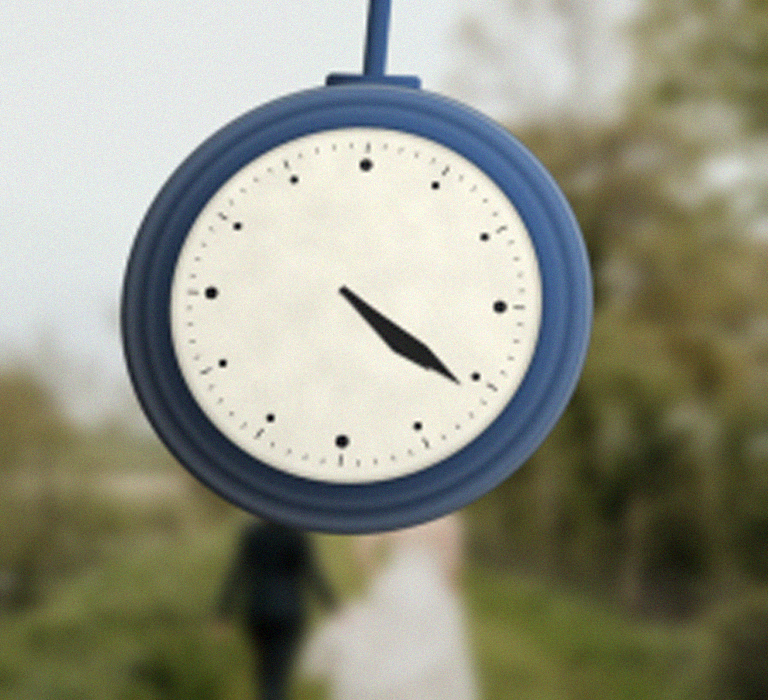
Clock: 4.21
